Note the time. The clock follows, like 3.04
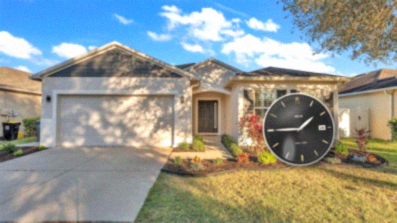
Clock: 1.45
